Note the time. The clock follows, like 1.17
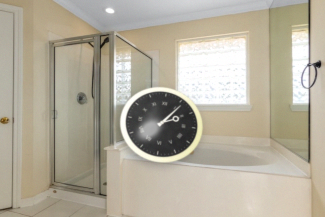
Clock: 2.06
